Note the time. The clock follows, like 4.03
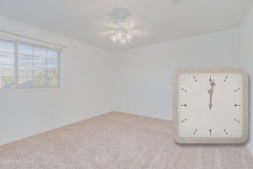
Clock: 12.01
